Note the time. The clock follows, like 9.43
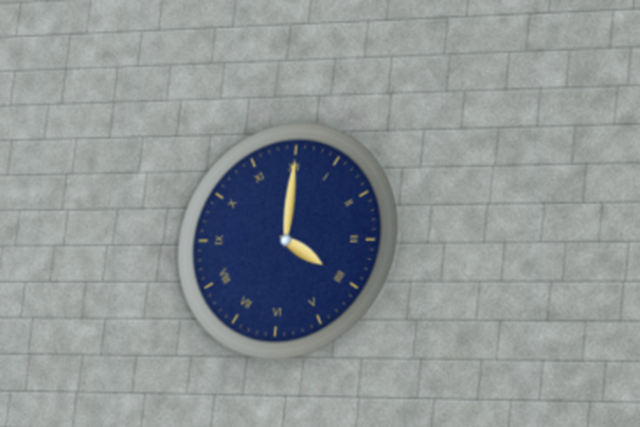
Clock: 4.00
